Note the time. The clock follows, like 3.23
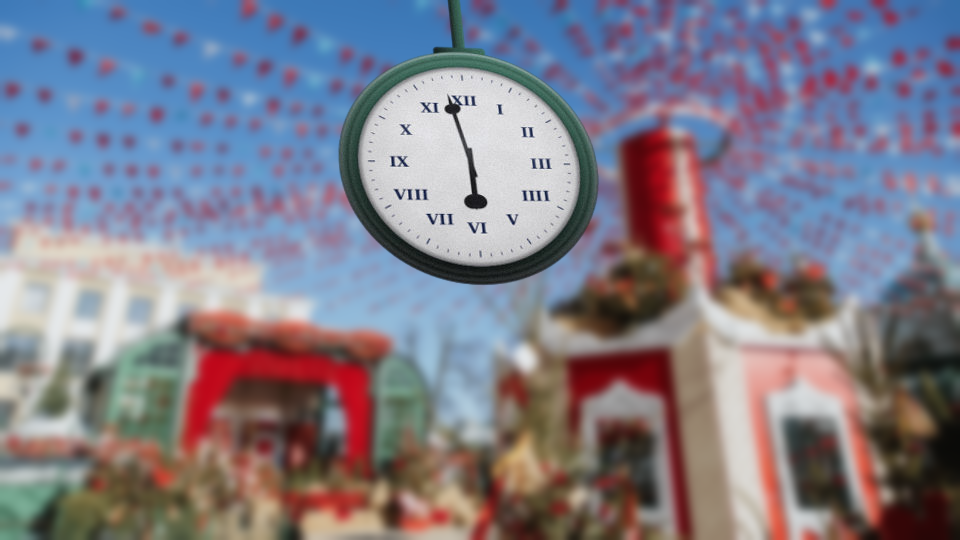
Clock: 5.58
